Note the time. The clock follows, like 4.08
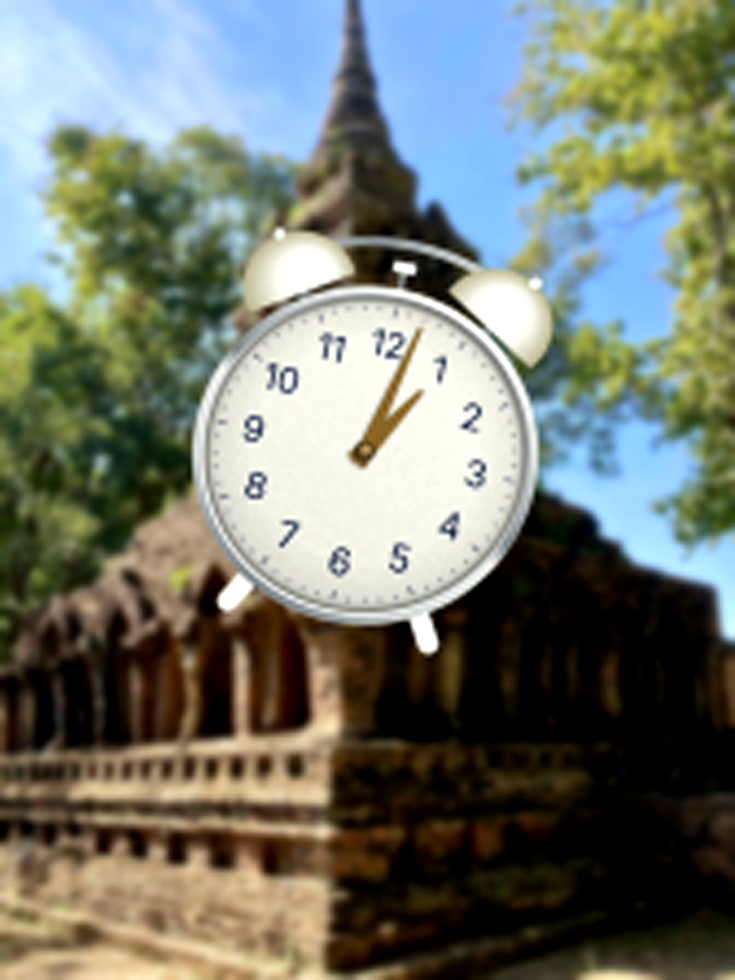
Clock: 1.02
